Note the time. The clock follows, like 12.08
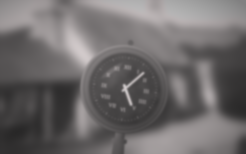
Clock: 5.07
